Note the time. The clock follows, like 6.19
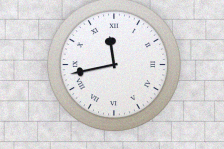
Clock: 11.43
